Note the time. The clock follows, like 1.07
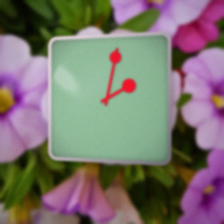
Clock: 2.02
